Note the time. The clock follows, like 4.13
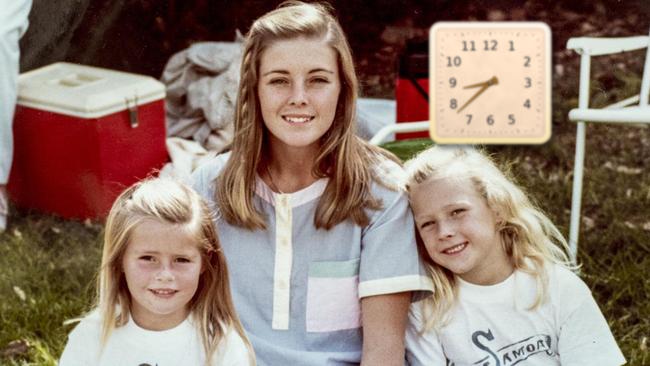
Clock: 8.38
